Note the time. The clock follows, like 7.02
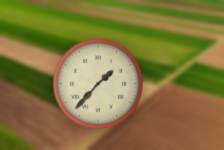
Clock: 1.37
